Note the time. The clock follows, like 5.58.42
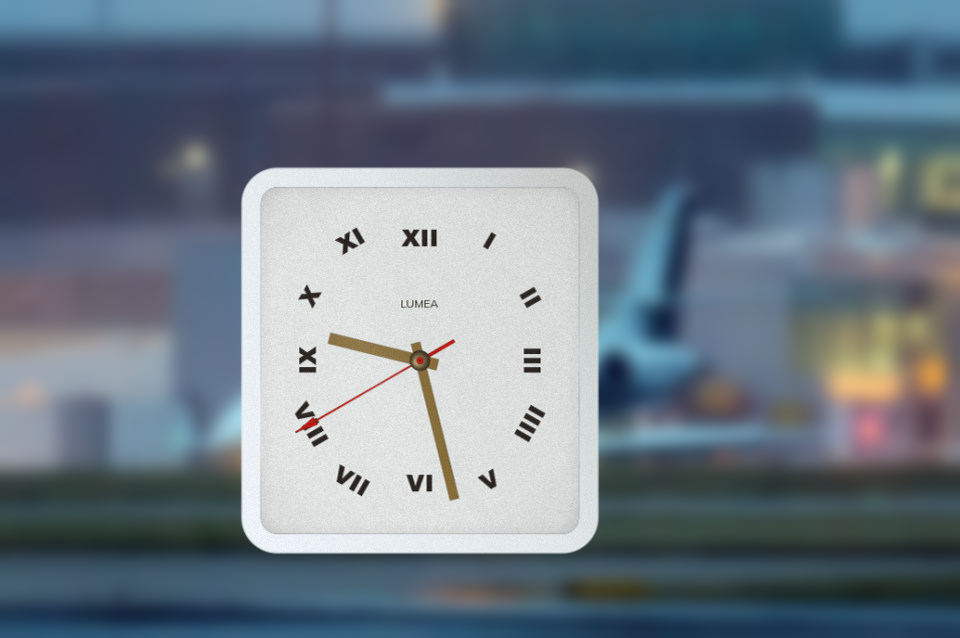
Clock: 9.27.40
